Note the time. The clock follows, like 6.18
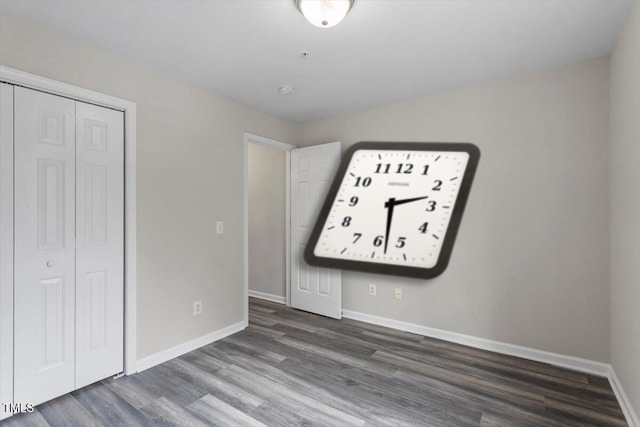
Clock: 2.28
